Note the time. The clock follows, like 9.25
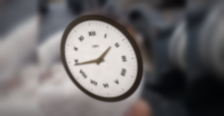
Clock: 1.44
